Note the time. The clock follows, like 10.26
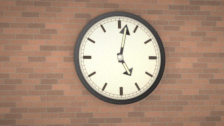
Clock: 5.02
